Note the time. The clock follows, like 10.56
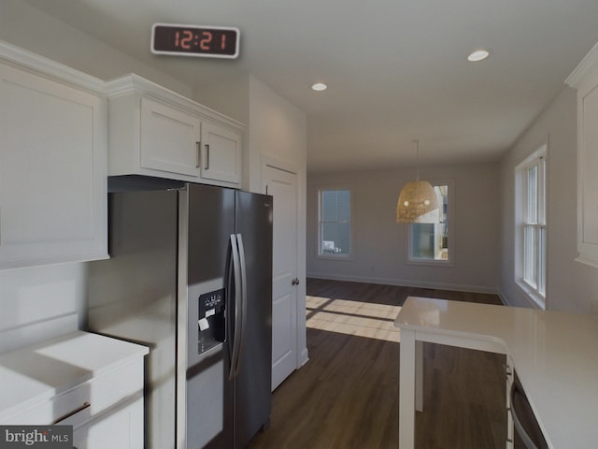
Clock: 12.21
